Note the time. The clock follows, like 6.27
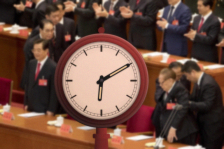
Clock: 6.10
